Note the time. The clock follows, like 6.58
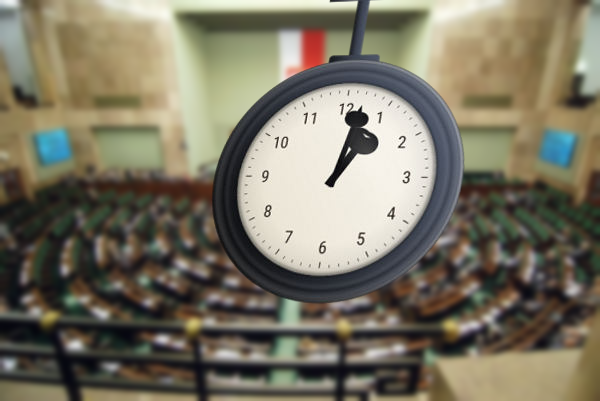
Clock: 1.02
